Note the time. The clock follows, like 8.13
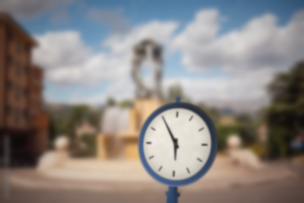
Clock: 5.55
